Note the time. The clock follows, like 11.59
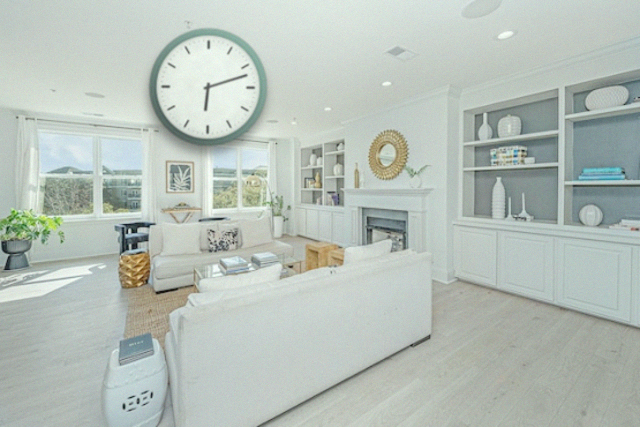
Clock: 6.12
